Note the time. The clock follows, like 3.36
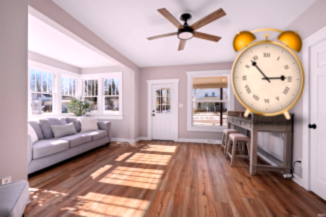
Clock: 2.53
